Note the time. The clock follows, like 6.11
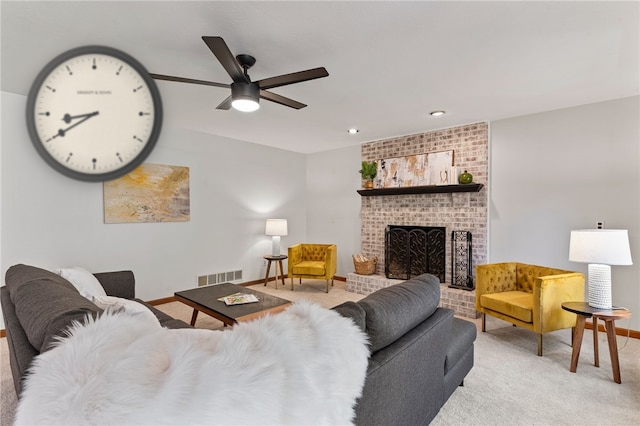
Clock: 8.40
